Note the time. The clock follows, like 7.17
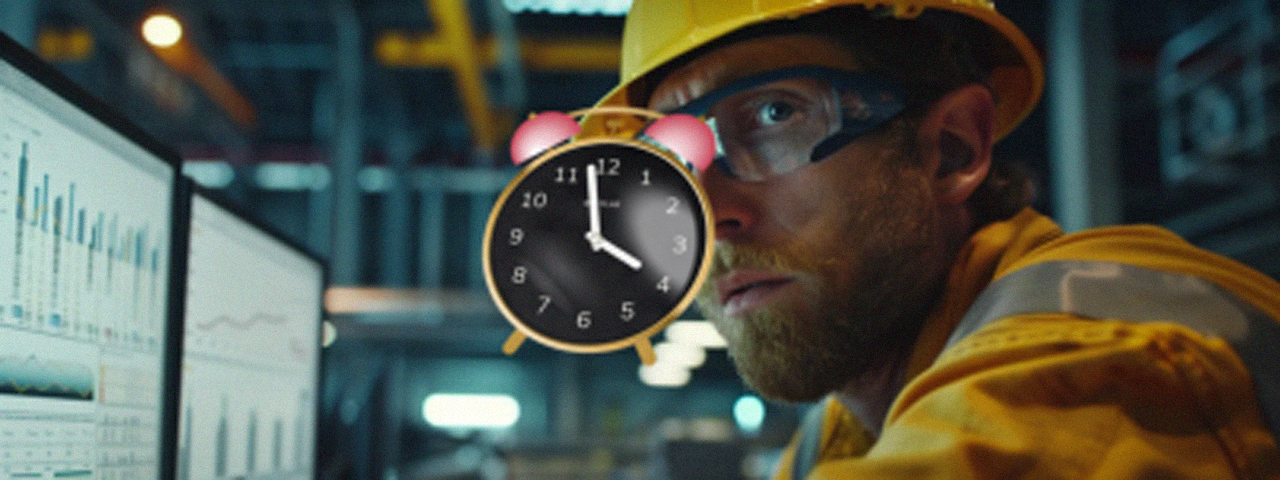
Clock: 3.58
